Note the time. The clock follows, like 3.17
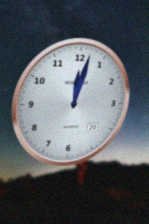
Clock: 12.02
